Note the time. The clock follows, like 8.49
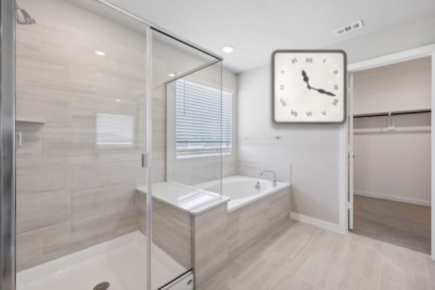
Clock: 11.18
